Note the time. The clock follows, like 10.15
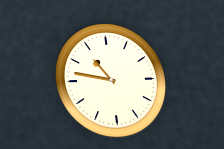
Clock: 10.47
